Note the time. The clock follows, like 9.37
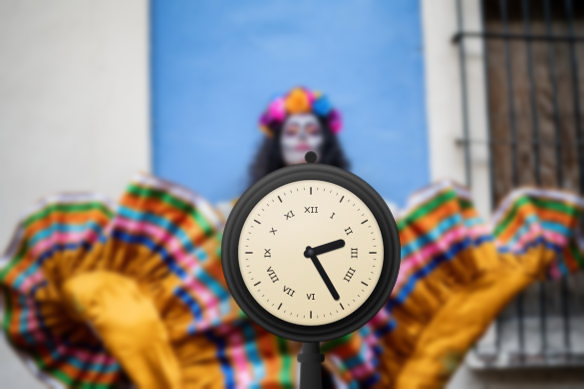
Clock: 2.25
